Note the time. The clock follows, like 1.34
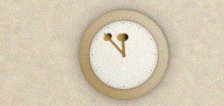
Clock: 11.53
